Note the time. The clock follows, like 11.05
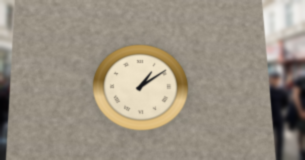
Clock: 1.09
